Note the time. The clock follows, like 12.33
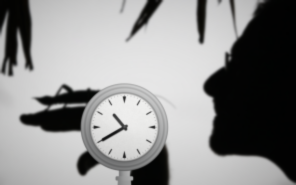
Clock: 10.40
